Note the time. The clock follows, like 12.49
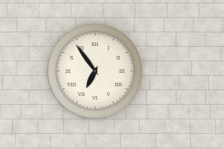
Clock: 6.54
